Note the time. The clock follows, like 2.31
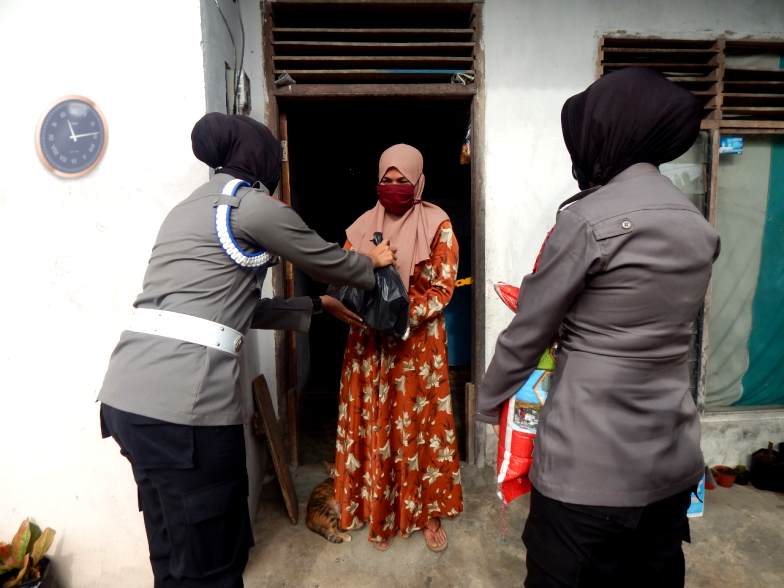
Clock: 11.14
